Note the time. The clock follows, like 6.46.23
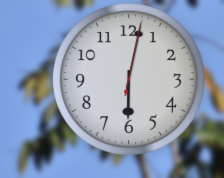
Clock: 6.02.02
